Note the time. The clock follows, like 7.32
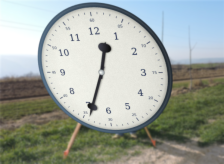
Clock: 12.34
